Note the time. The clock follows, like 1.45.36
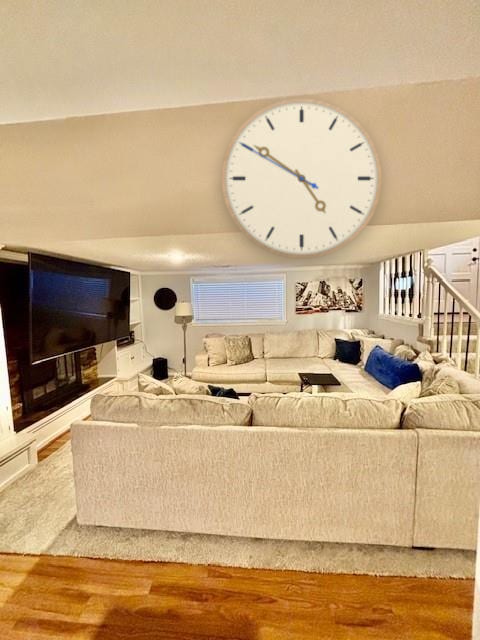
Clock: 4.50.50
